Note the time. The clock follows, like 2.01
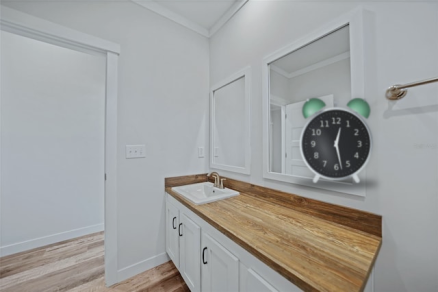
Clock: 12.28
